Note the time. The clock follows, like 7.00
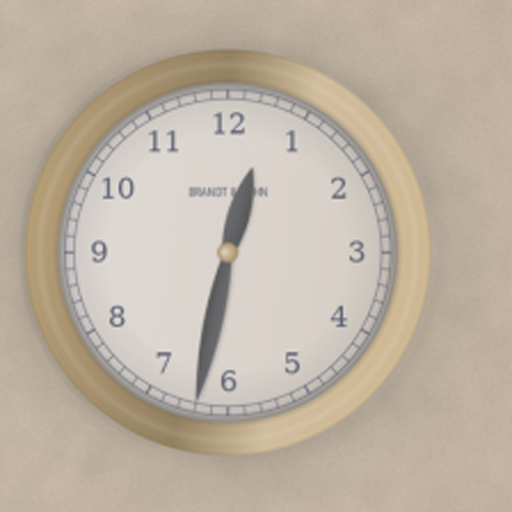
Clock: 12.32
